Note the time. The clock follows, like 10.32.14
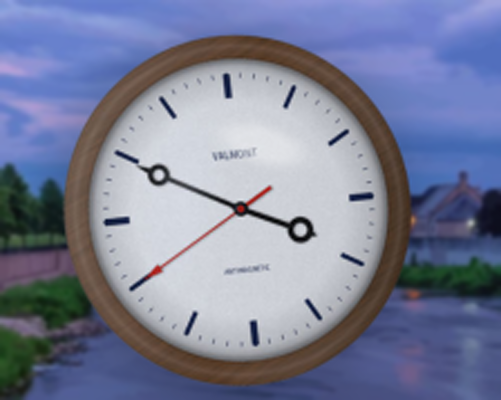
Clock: 3.49.40
